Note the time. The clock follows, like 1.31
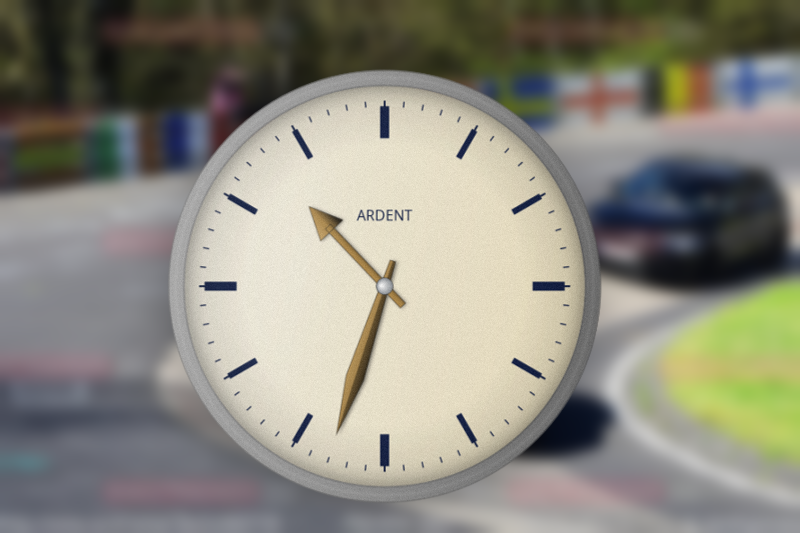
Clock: 10.33
